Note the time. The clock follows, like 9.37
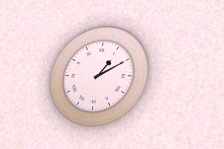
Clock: 1.10
